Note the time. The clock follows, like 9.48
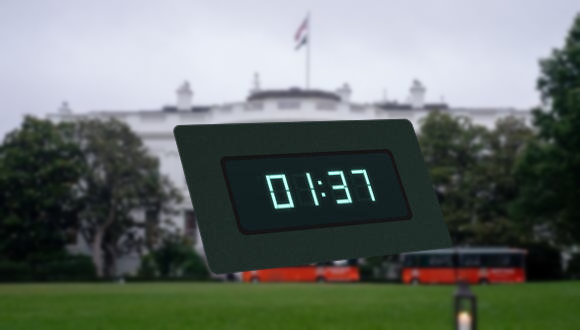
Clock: 1.37
